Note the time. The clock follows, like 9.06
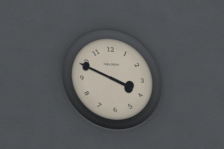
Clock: 3.49
